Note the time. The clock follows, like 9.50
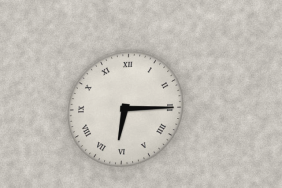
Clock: 6.15
